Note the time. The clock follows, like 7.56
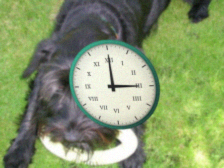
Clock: 3.00
